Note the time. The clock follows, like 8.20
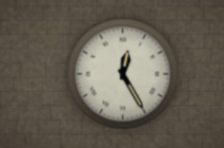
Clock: 12.25
